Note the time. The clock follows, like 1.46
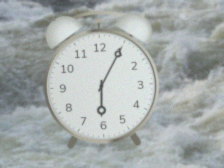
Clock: 6.05
